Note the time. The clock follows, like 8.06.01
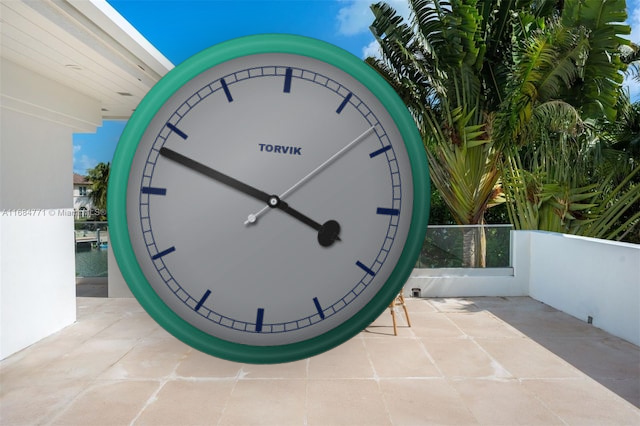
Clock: 3.48.08
